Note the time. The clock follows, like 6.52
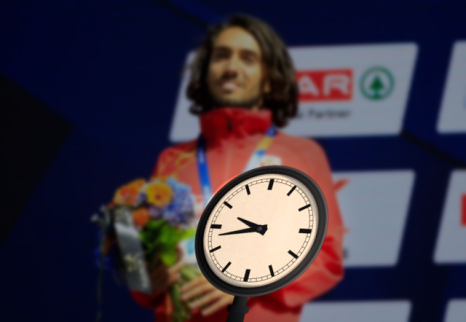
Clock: 9.43
